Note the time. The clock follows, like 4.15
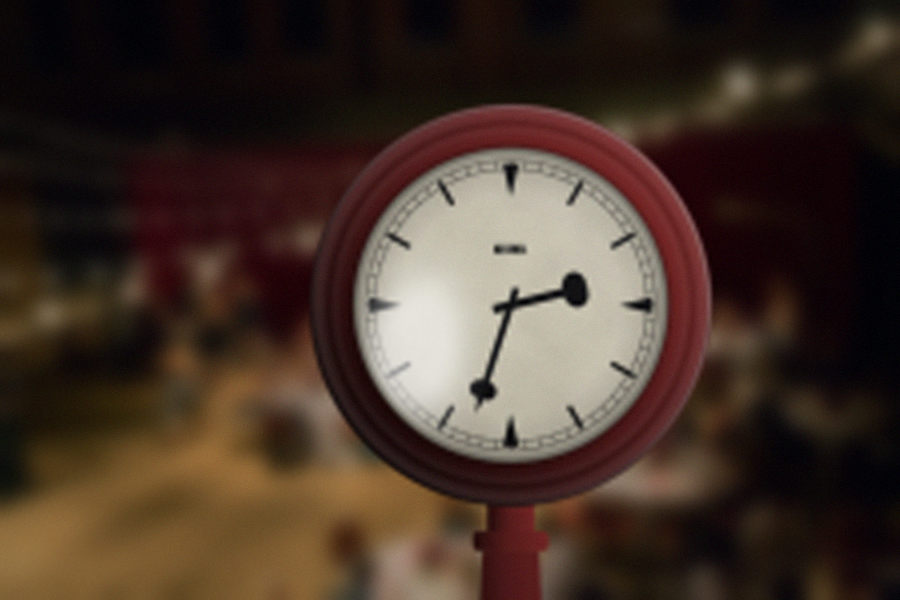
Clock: 2.33
